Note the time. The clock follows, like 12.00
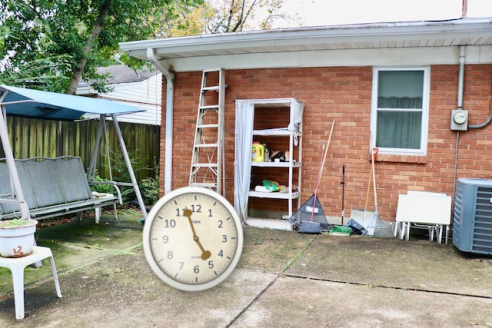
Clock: 4.57
